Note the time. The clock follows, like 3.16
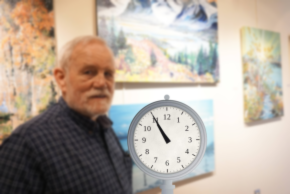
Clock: 10.55
